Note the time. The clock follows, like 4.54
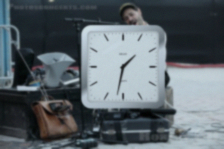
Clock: 1.32
